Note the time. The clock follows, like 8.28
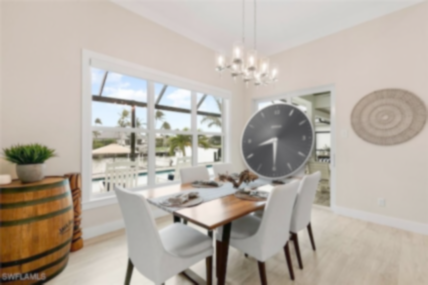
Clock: 8.30
